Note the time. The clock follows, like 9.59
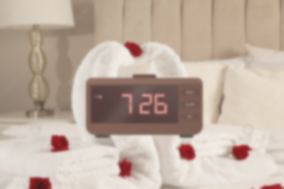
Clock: 7.26
